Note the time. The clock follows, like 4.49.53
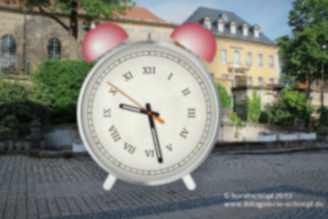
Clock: 9.27.51
